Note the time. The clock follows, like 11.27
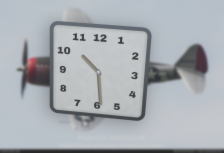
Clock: 10.29
